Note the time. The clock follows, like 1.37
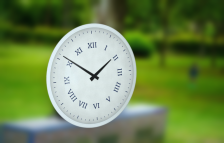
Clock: 1.51
